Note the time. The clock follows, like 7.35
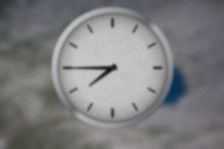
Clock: 7.45
